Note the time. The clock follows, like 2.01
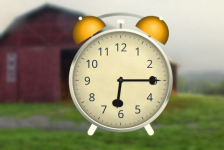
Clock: 6.15
